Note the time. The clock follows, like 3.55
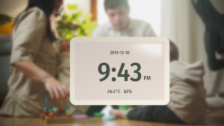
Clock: 9.43
